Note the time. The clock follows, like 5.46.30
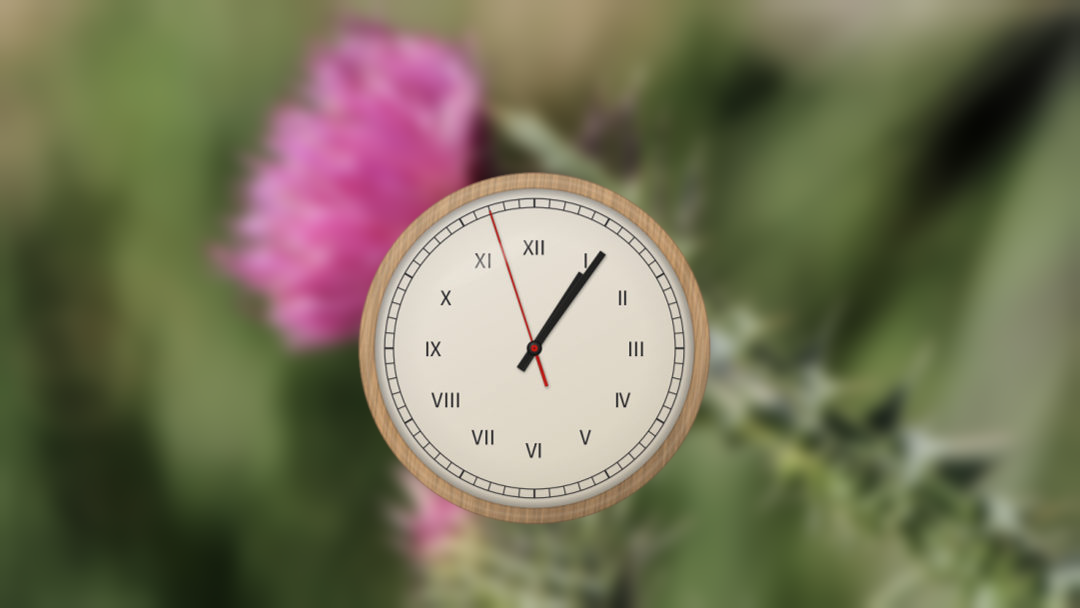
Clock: 1.05.57
